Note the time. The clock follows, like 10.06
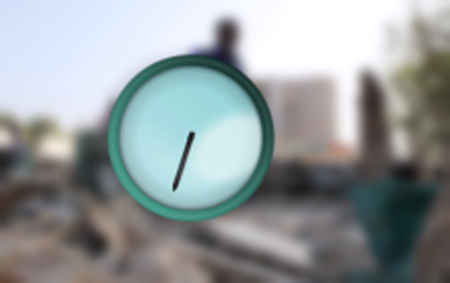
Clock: 6.33
